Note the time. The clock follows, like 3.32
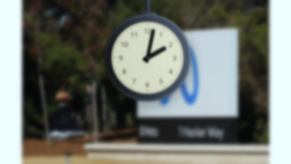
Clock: 2.02
